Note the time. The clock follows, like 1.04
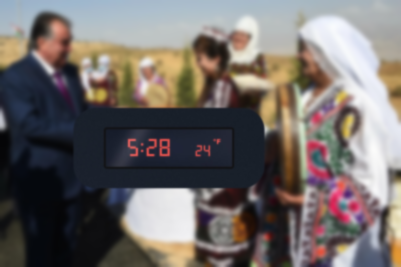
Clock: 5.28
